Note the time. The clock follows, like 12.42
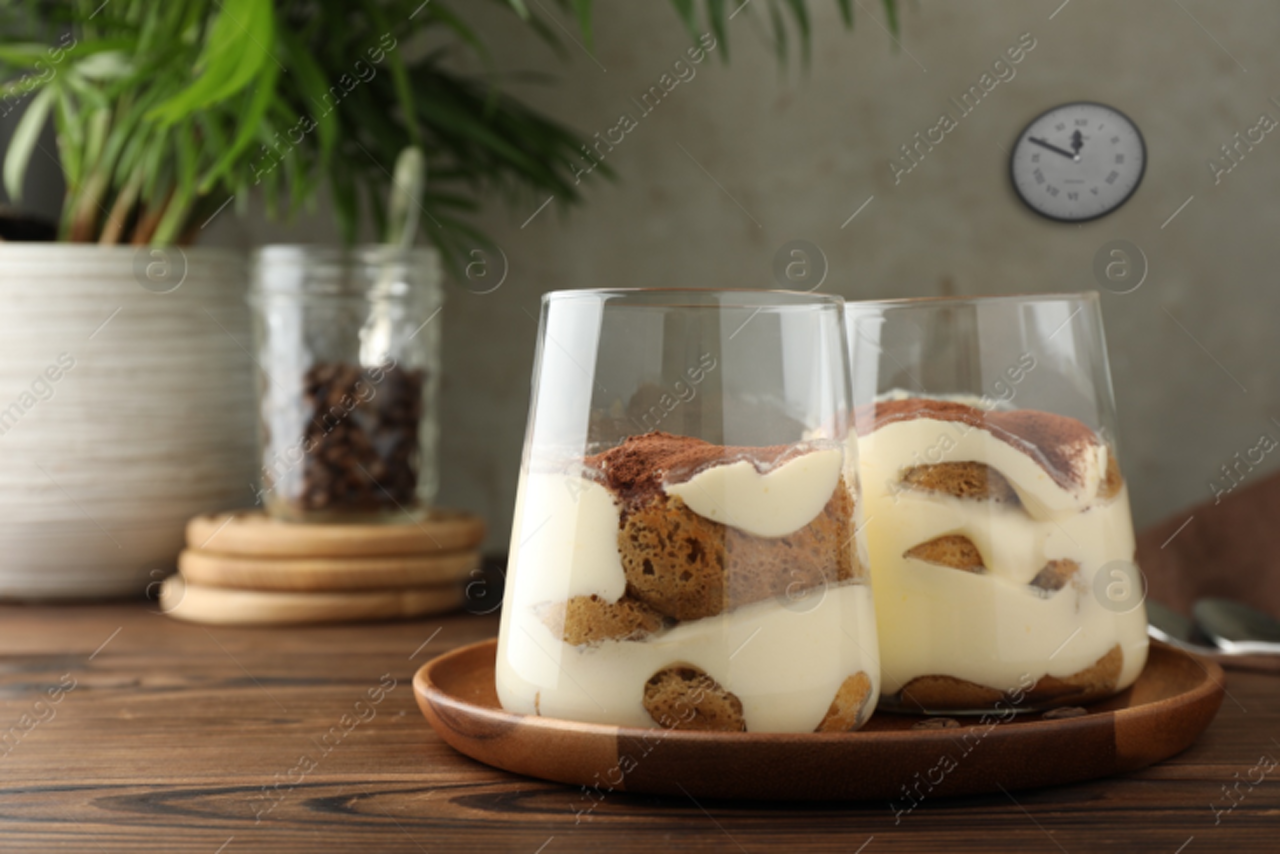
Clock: 11.49
